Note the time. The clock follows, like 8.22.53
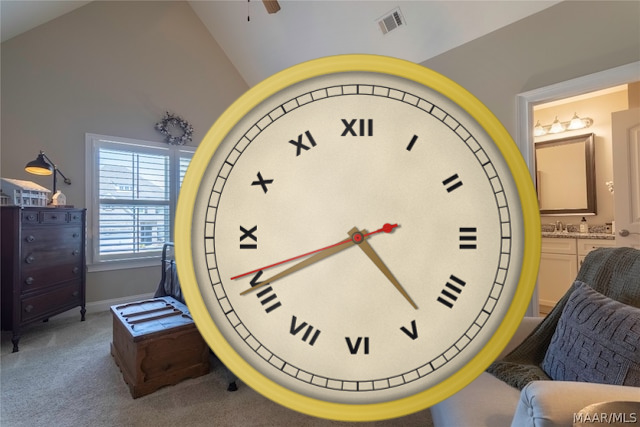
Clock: 4.40.42
